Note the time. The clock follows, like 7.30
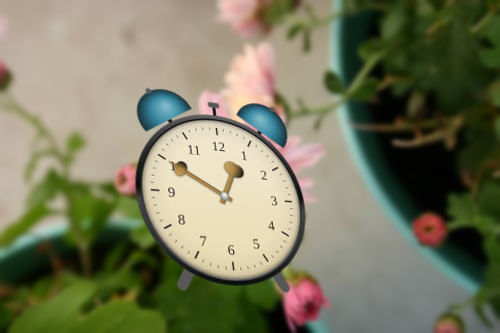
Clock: 12.50
